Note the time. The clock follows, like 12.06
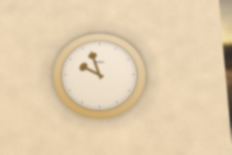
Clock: 9.57
